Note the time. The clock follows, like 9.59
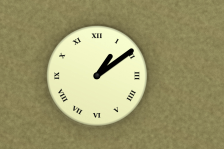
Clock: 1.09
